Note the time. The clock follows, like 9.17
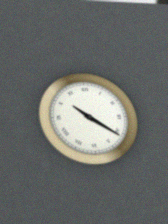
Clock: 10.21
